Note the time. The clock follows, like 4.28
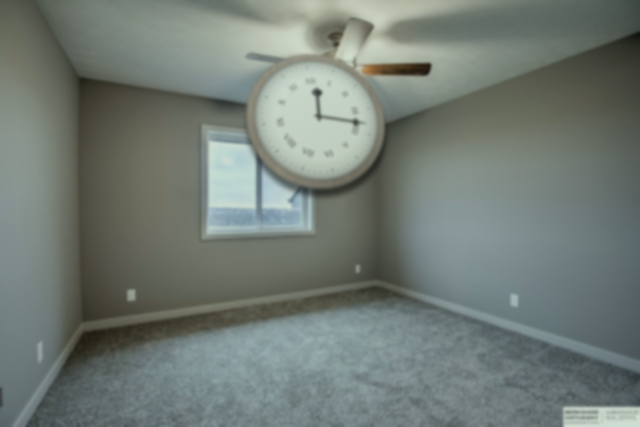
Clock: 12.18
